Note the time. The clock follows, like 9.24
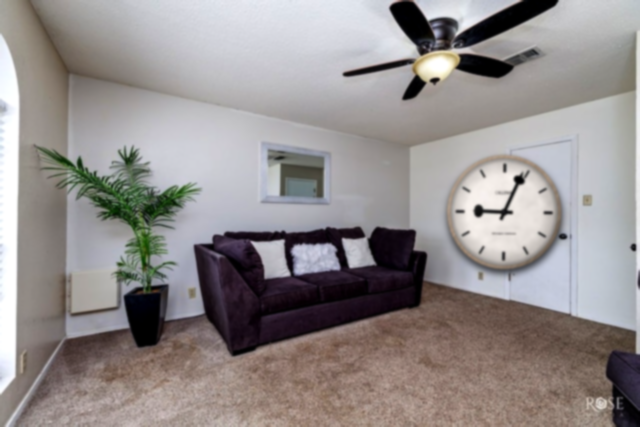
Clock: 9.04
